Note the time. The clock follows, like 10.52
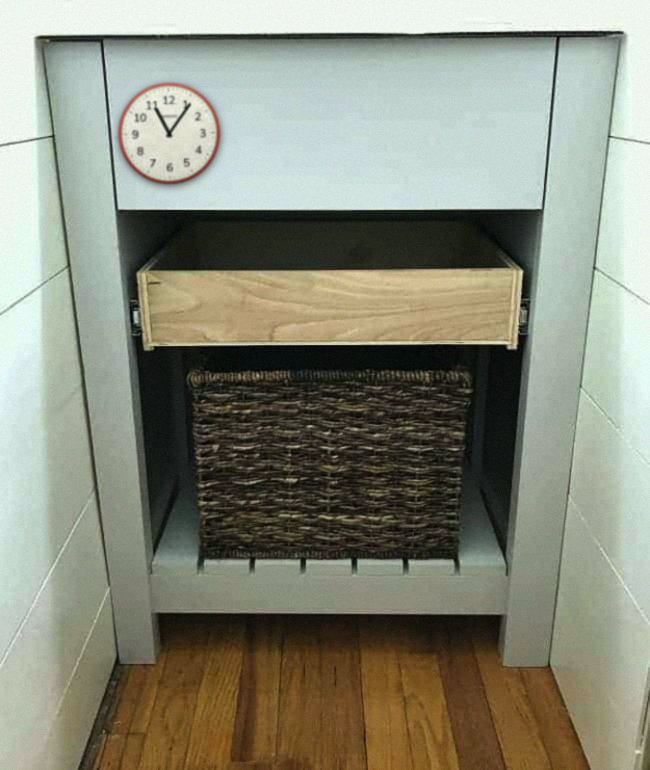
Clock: 11.06
